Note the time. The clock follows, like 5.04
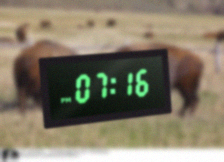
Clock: 7.16
